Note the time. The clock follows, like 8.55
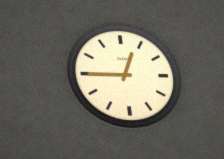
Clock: 12.45
